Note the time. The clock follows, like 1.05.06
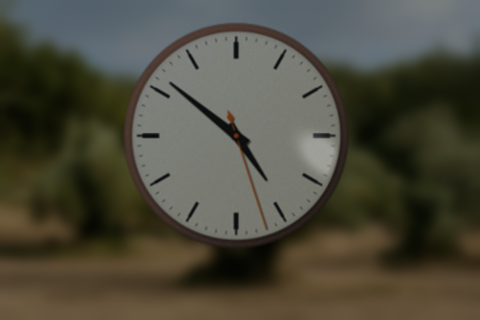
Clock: 4.51.27
